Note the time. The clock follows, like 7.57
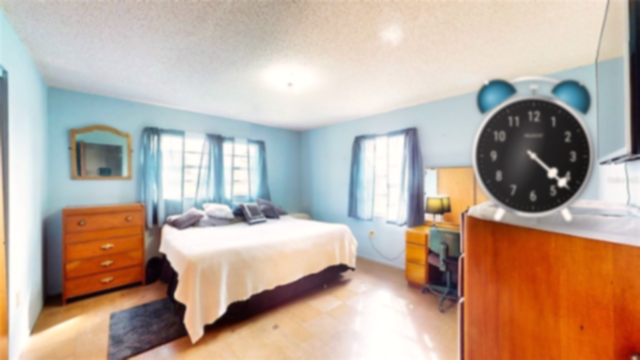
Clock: 4.22
